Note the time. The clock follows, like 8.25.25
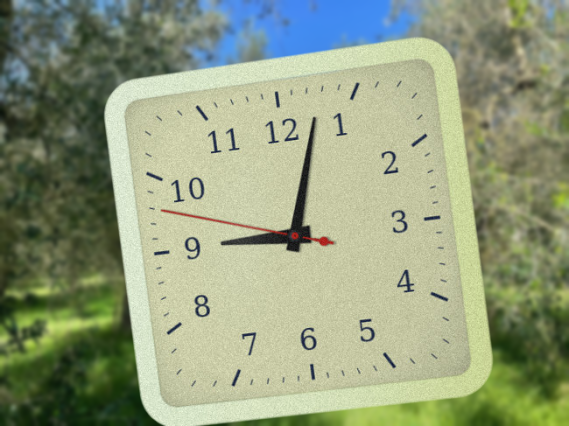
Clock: 9.02.48
